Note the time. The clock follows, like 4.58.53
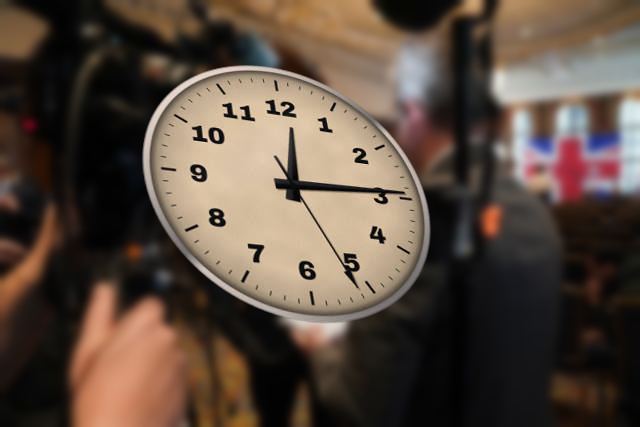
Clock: 12.14.26
